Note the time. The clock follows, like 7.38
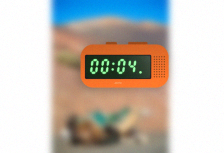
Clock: 0.04
